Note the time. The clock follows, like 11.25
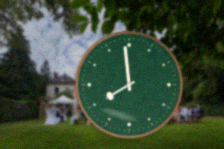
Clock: 7.59
